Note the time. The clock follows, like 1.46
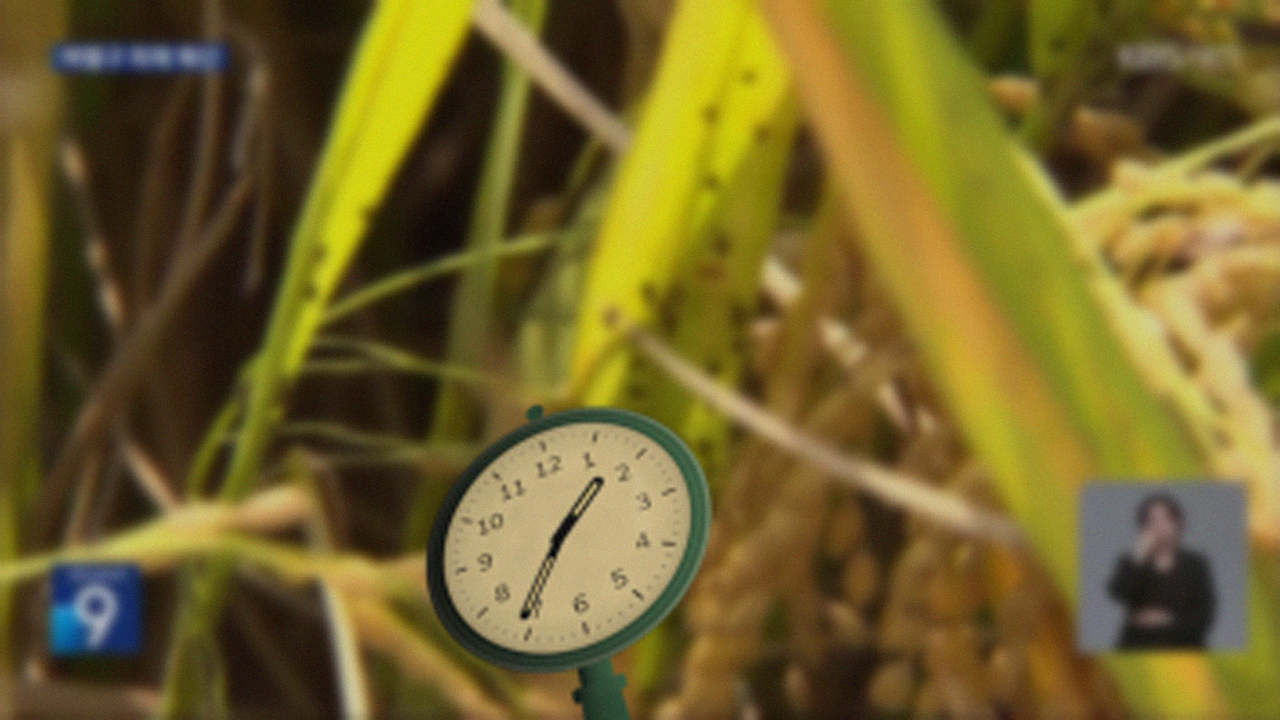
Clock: 1.36
